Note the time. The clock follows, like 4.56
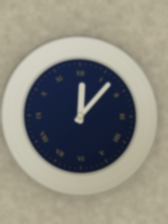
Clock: 12.07
